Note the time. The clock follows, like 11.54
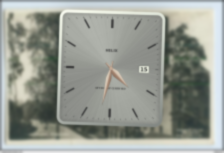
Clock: 4.32
